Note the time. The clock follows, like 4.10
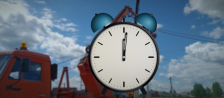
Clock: 12.01
